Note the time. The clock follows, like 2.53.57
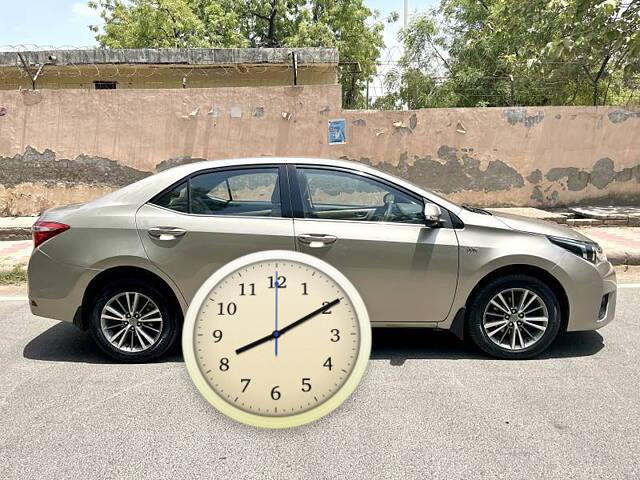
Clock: 8.10.00
